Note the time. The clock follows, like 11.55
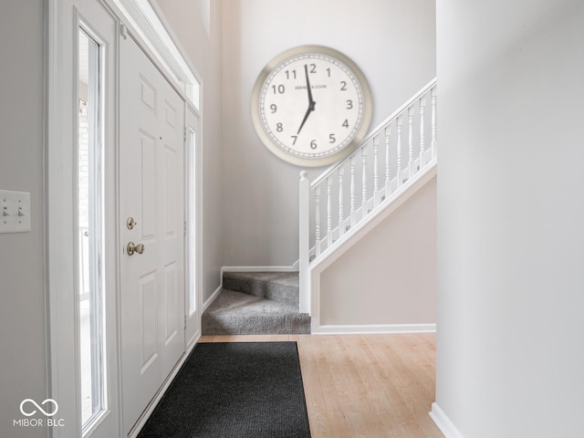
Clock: 6.59
